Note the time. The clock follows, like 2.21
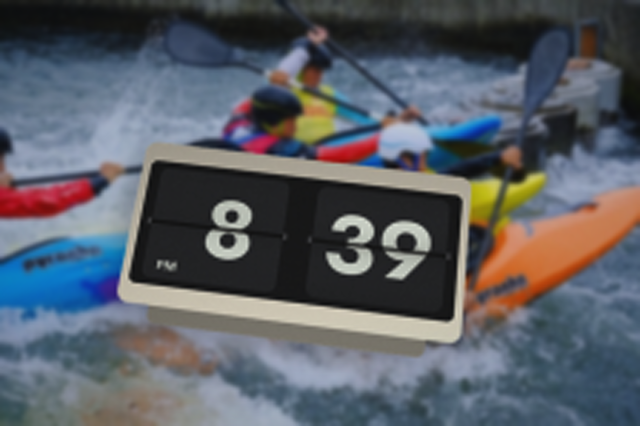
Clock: 8.39
